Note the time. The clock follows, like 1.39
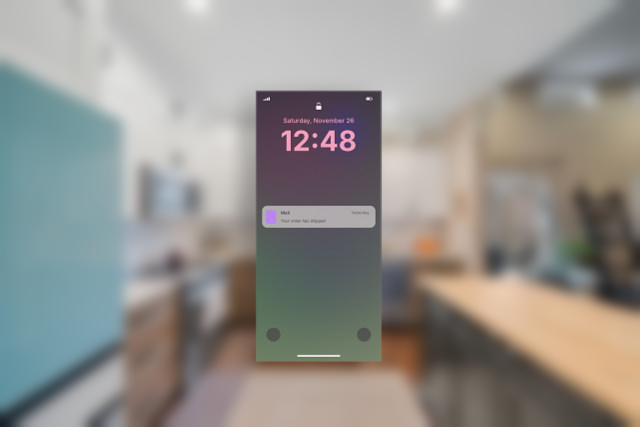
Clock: 12.48
